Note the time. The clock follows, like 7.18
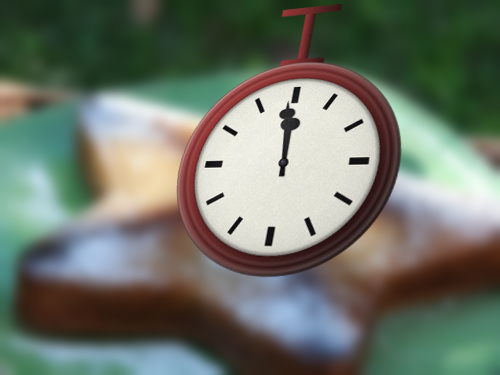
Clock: 11.59
